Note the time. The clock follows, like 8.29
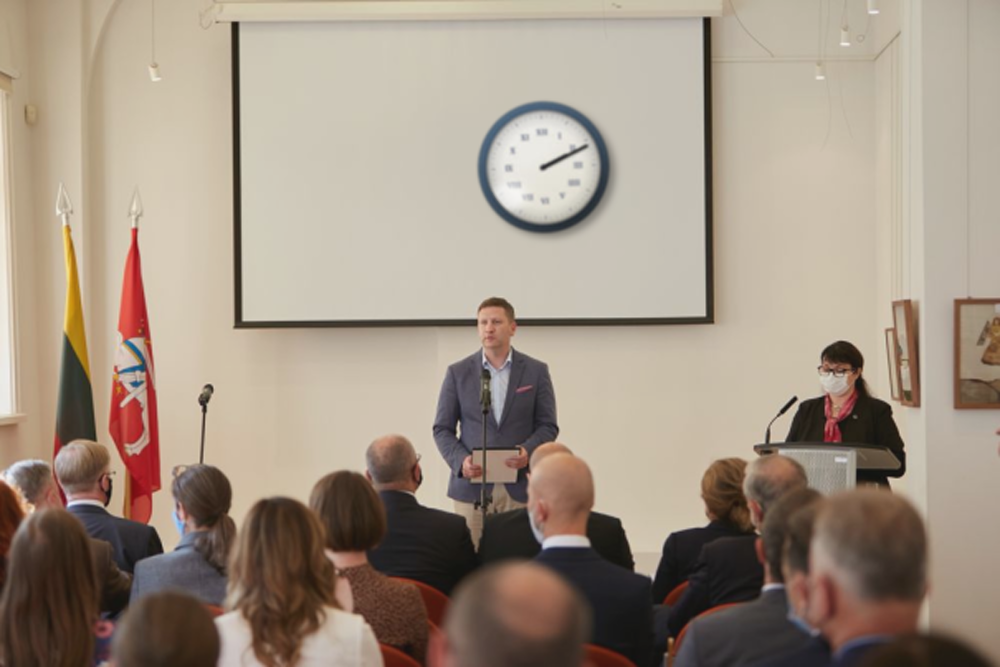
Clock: 2.11
